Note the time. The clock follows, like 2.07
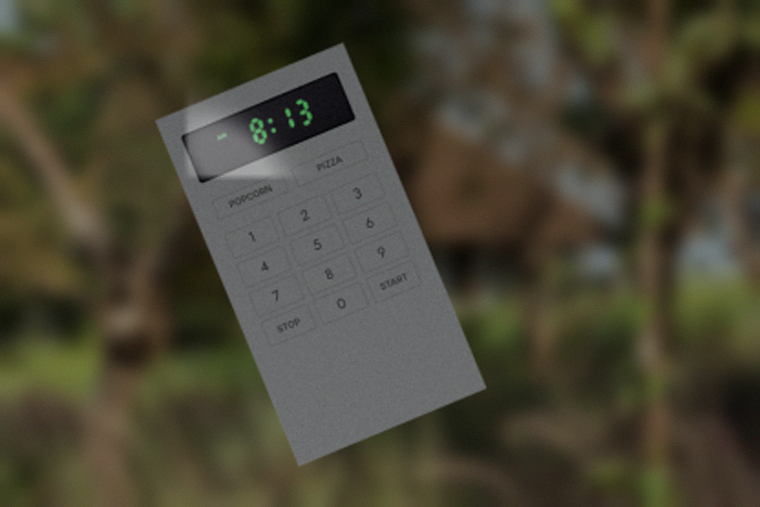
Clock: 8.13
